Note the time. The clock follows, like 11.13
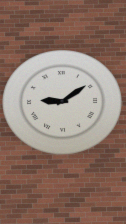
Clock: 9.09
